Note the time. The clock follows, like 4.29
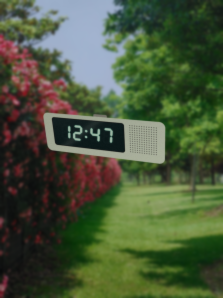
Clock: 12.47
